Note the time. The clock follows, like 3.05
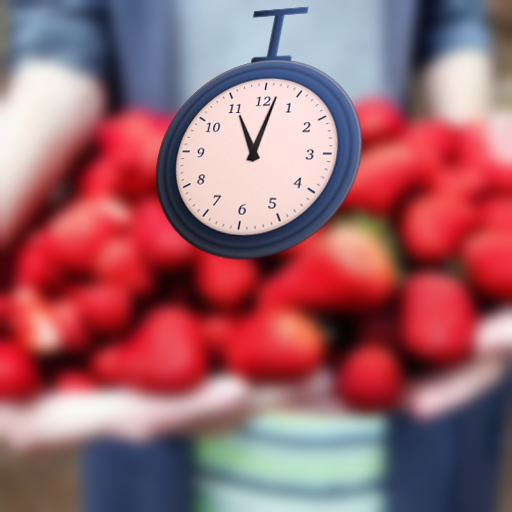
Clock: 11.02
